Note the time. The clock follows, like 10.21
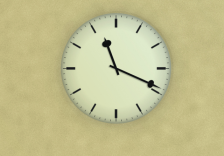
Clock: 11.19
